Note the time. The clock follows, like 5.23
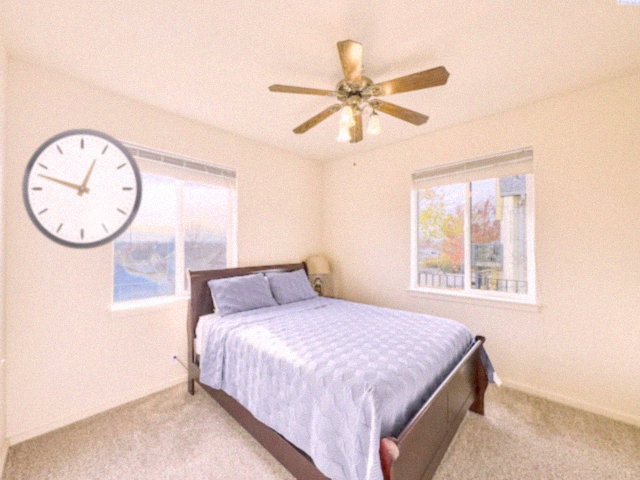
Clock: 12.48
